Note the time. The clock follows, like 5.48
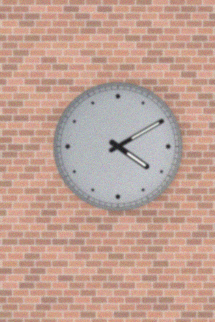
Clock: 4.10
